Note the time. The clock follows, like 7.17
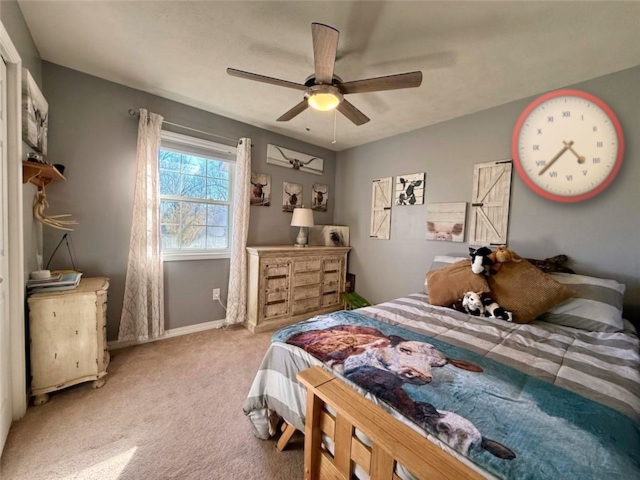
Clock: 4.38
